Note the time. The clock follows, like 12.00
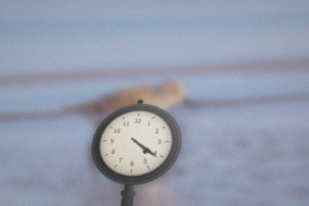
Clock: 4.21
